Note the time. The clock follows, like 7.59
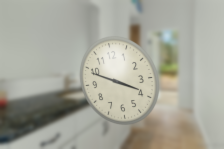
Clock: 3.49
